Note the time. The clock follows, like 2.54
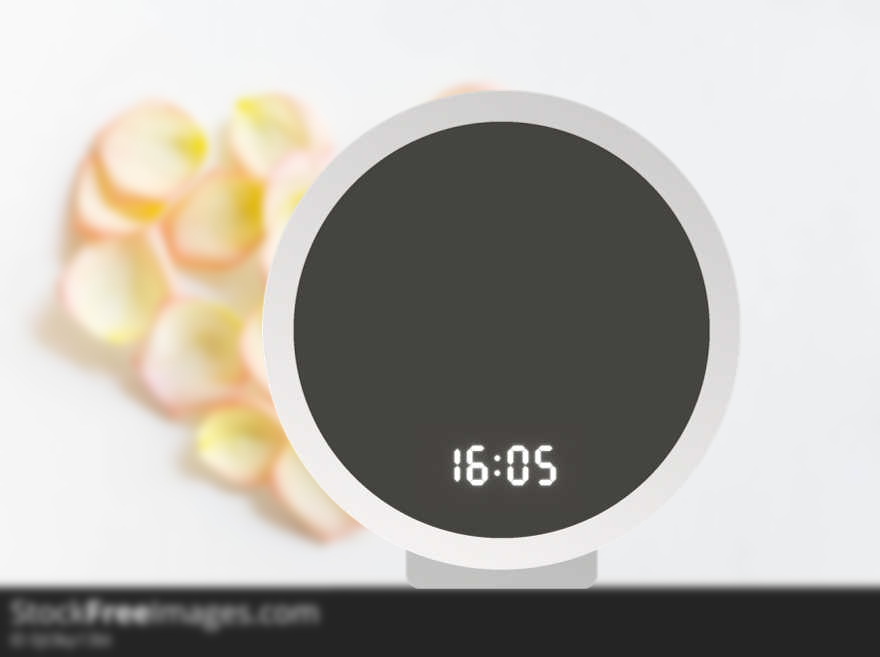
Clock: 16.05
